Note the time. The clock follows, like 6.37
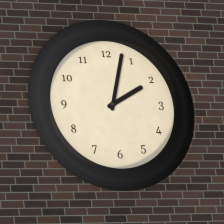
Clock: 2.03
